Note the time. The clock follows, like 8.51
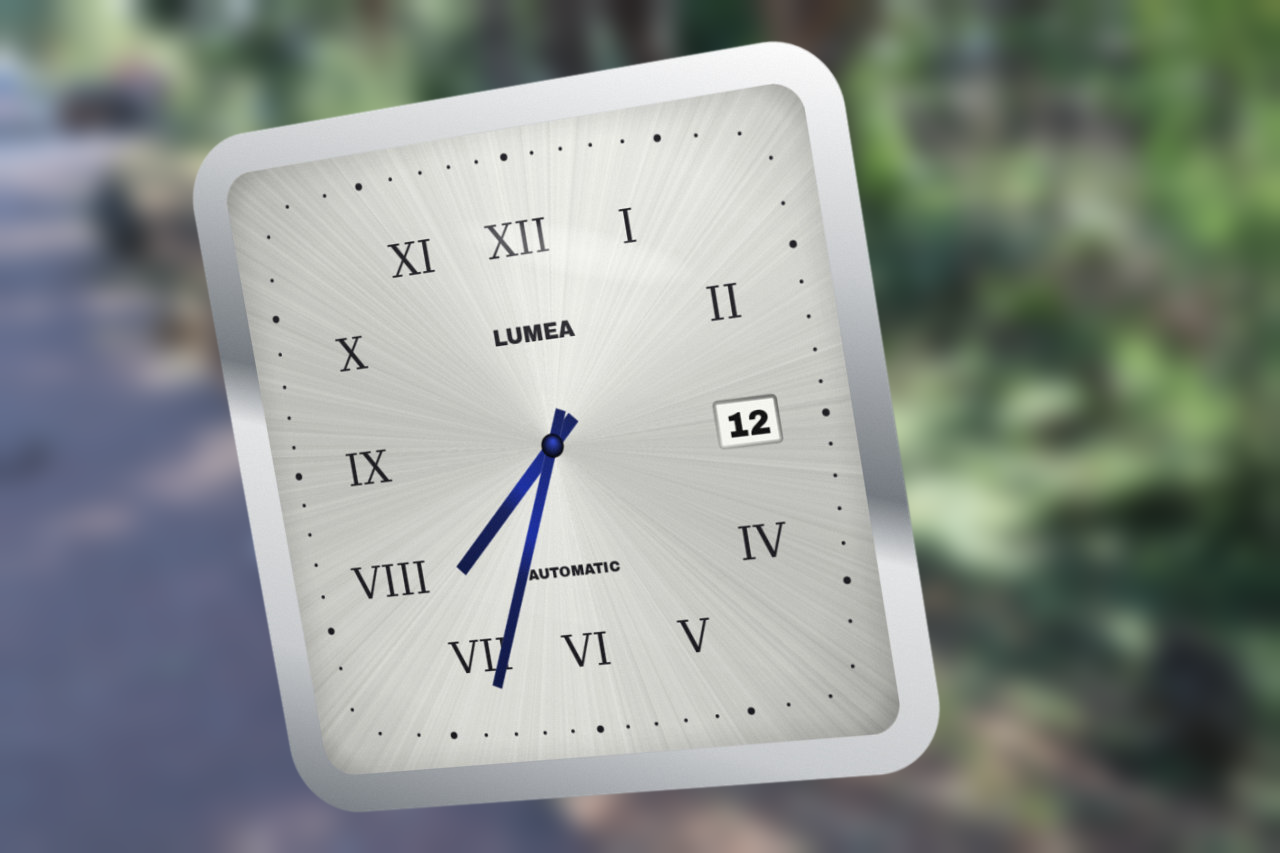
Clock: 7.34
